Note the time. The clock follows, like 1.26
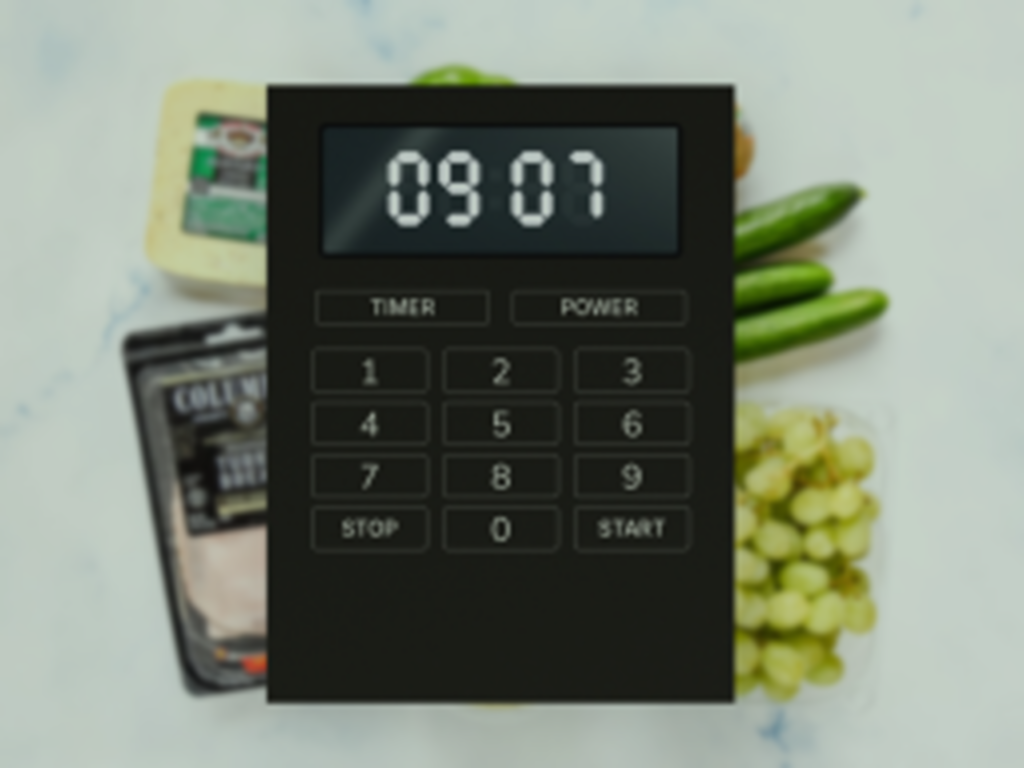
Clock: 9.07
